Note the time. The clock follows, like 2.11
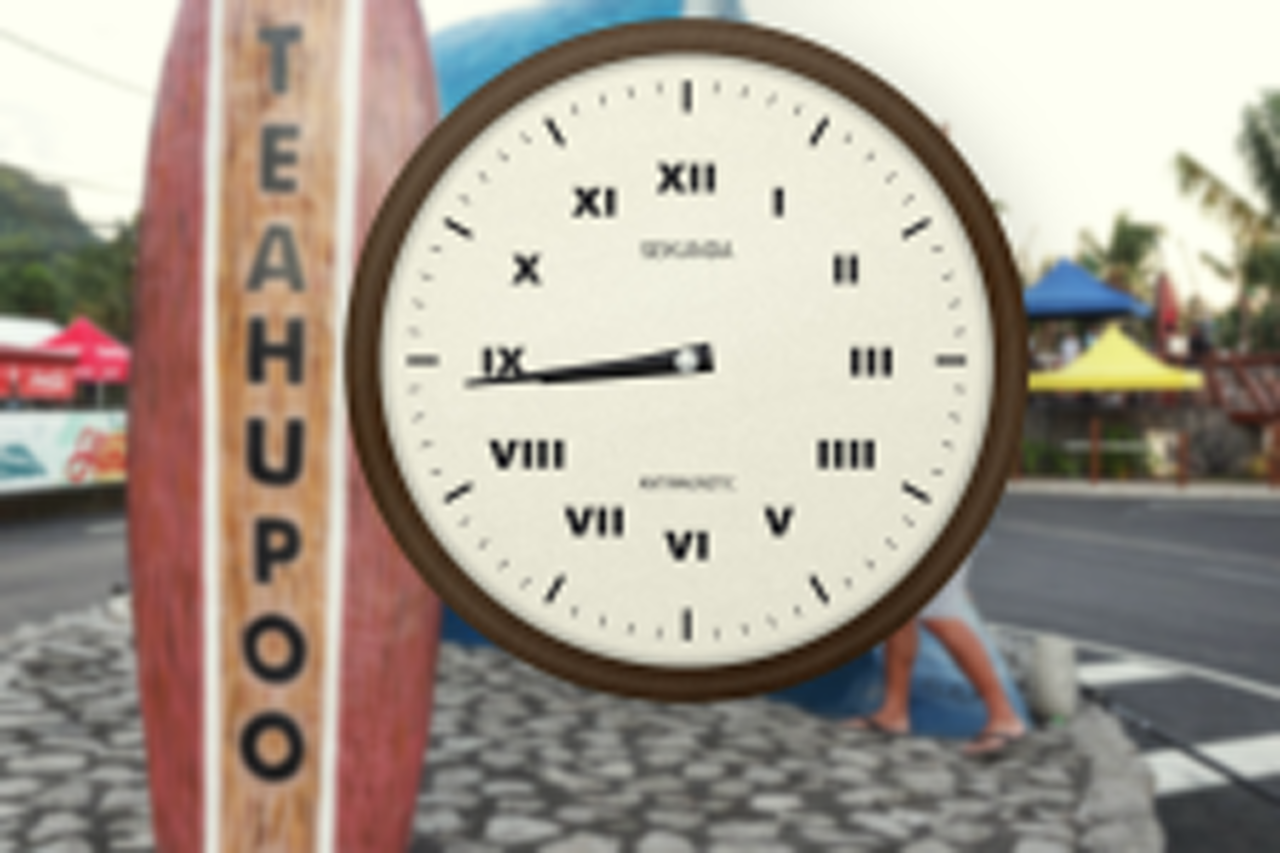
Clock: 8.44
